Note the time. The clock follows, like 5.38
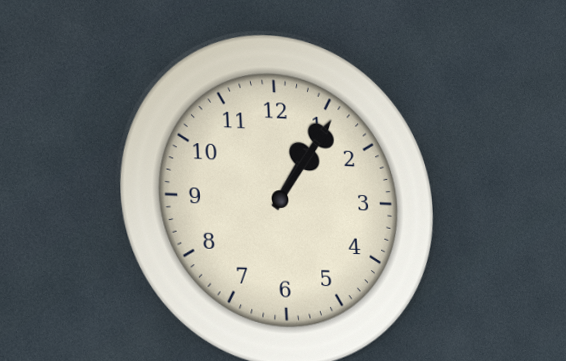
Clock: 1.06
